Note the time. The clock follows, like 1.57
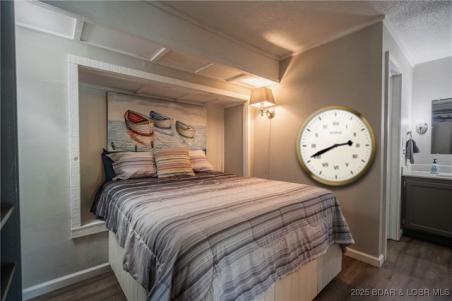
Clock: 2.41
